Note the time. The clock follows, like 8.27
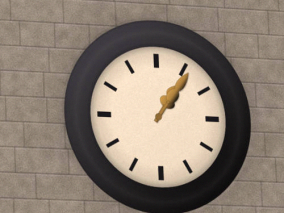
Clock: 1.06
